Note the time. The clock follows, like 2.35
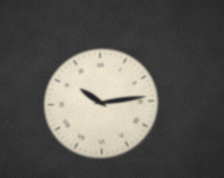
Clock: 10.14
